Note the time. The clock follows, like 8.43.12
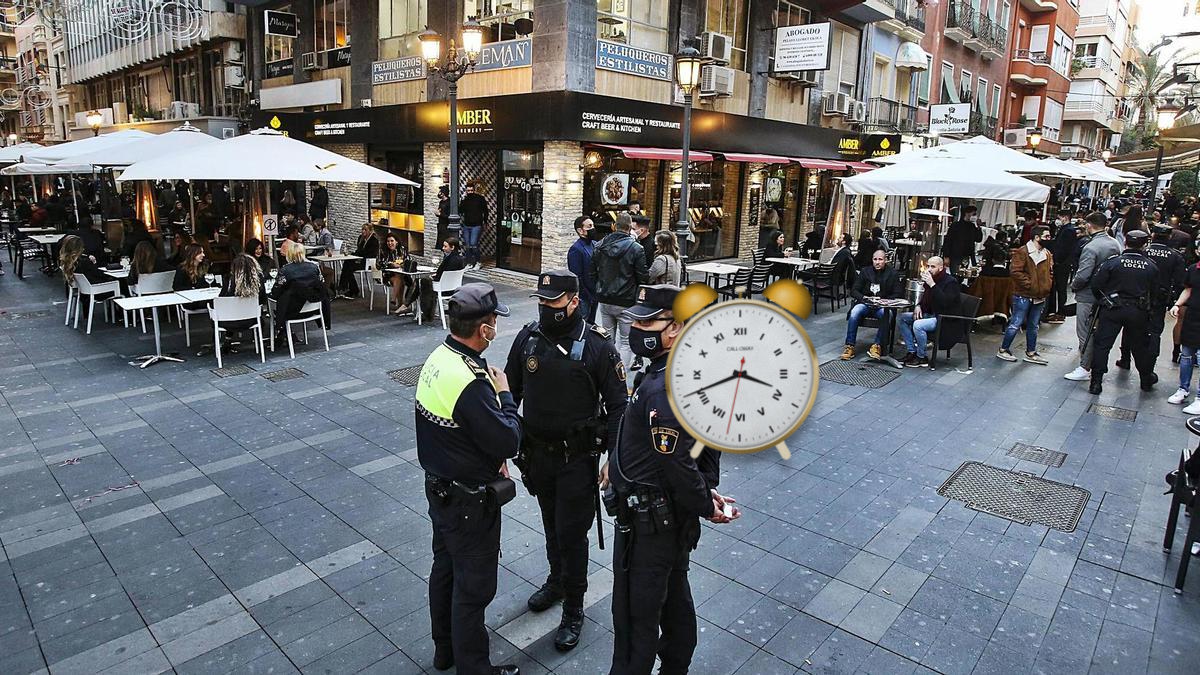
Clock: 3.41.32
